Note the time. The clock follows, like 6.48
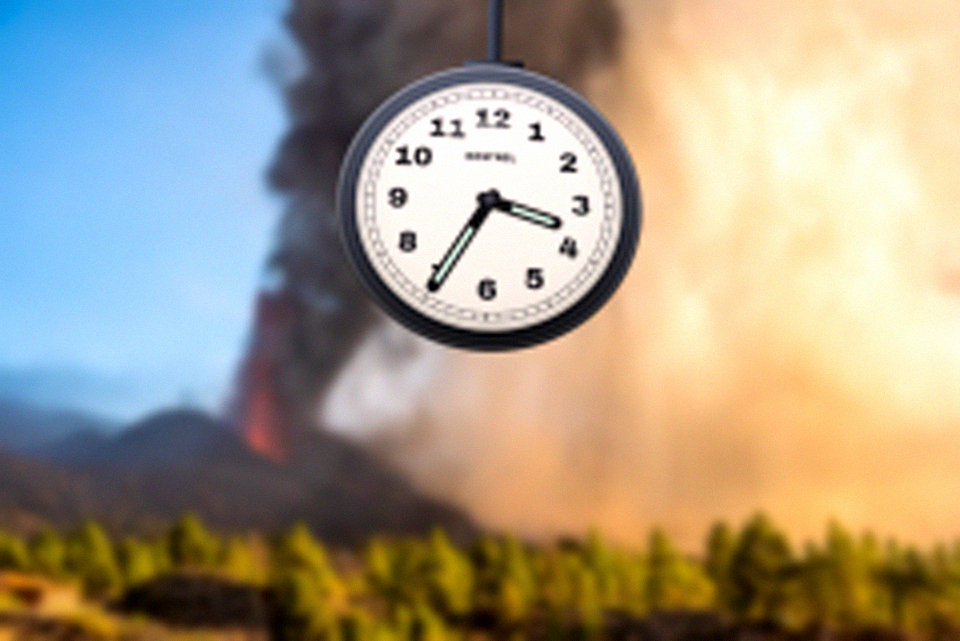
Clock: 3.35
